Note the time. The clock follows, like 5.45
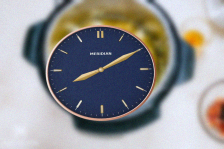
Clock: 8.10
